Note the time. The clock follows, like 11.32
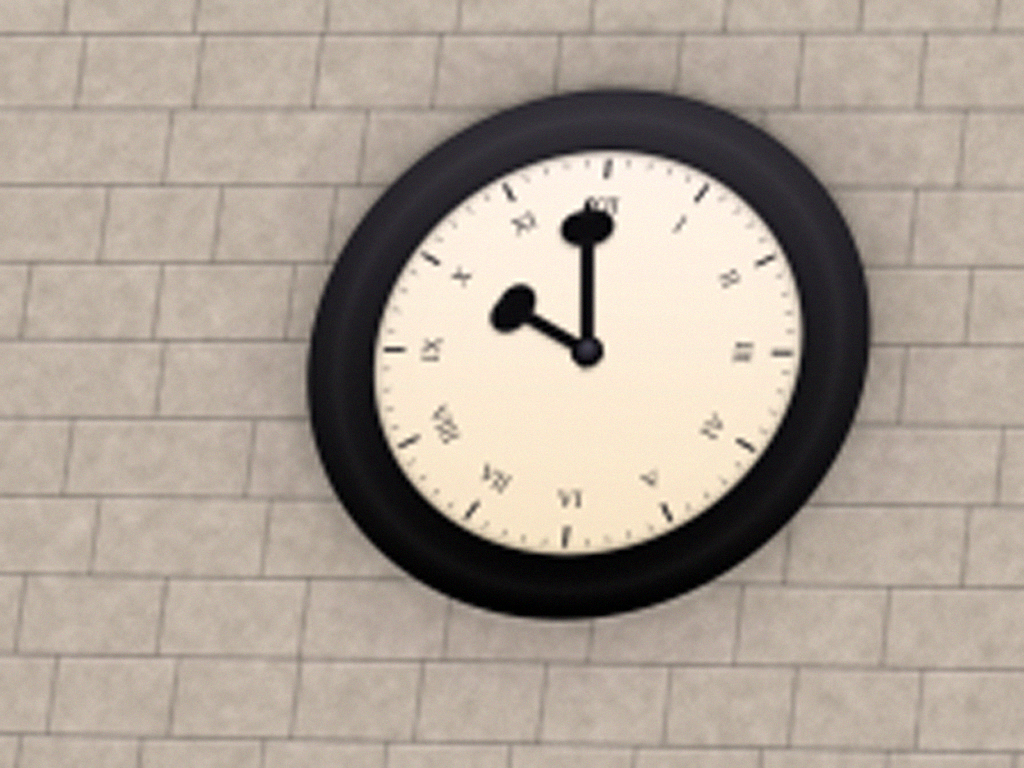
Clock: 9.59
